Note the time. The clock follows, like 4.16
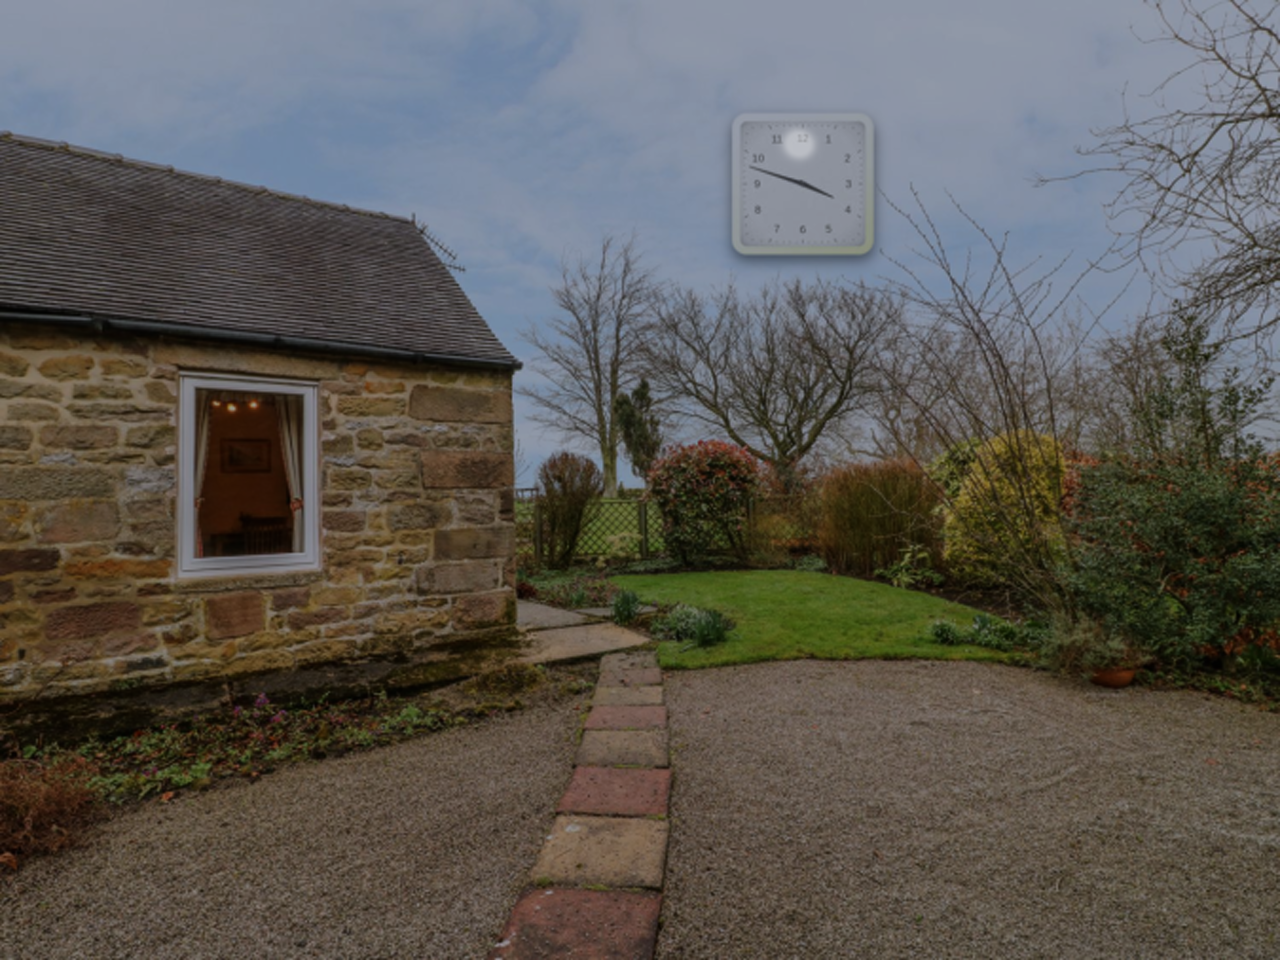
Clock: 3.48
